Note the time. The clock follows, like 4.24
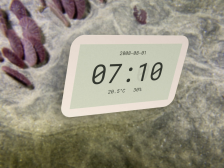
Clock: 7.10
